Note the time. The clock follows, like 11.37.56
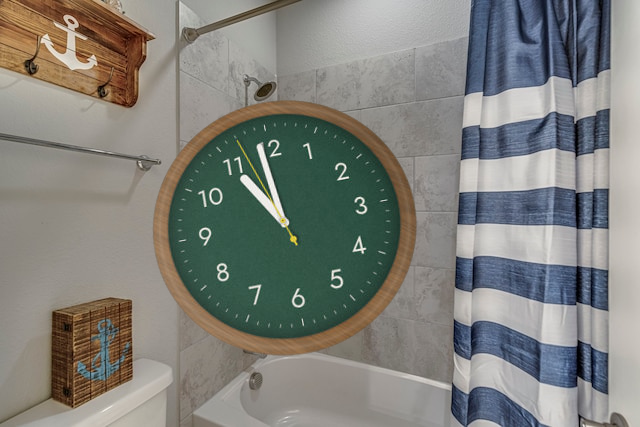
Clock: 10.58.57
